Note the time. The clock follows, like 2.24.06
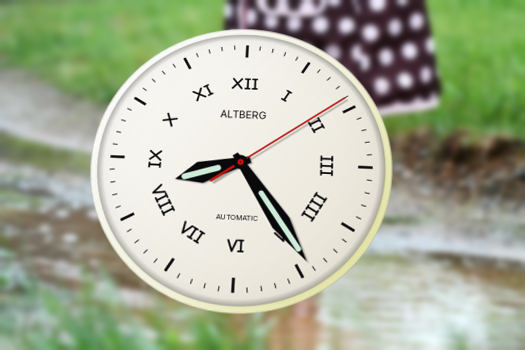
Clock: 8.24.09
